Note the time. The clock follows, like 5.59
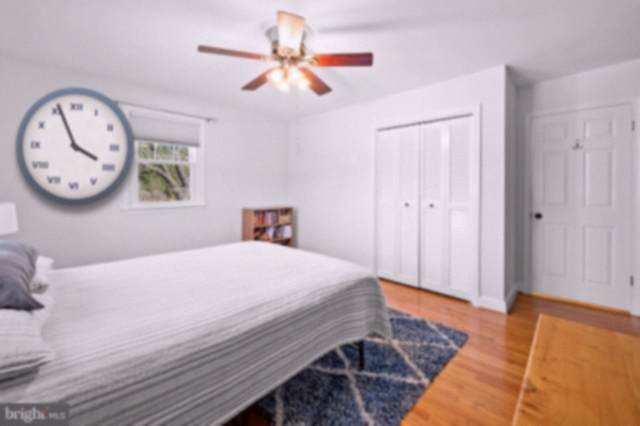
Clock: 3.56
